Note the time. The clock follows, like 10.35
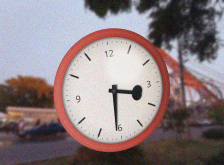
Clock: 3.31
